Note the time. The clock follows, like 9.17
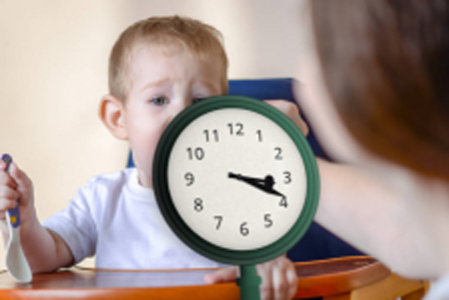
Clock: 3.19
